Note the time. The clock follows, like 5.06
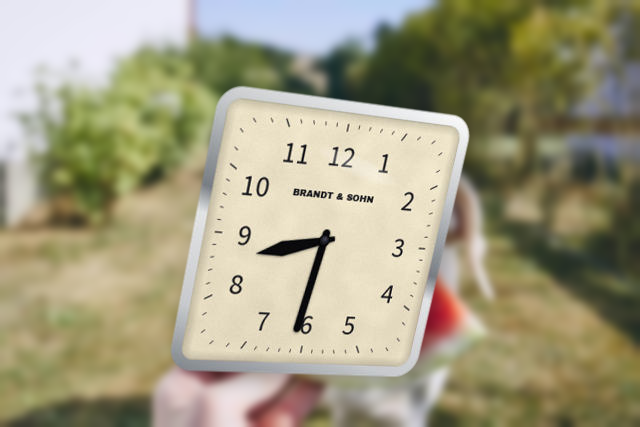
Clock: 8.31
